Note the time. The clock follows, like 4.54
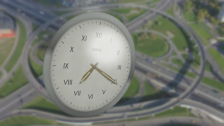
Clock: 7.20
